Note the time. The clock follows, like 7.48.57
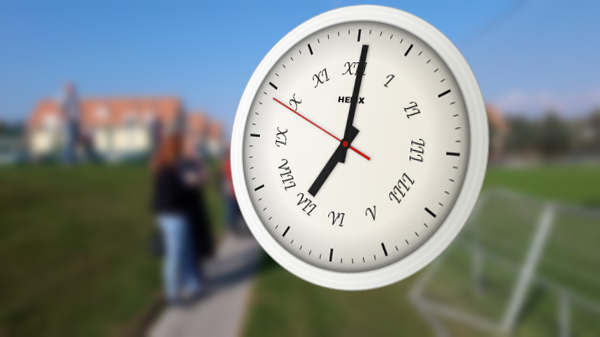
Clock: 7.00.49
